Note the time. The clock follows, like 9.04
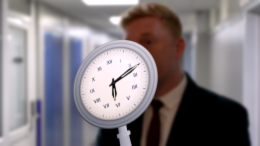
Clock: 6.12
